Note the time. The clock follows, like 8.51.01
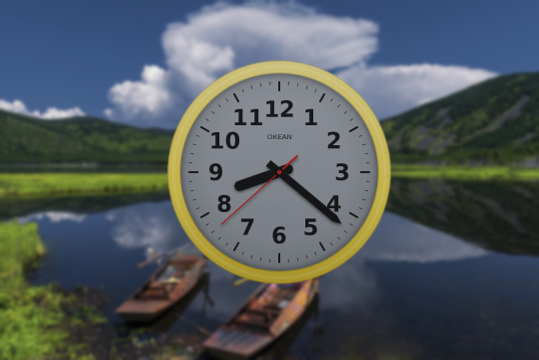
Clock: 8.21.38
